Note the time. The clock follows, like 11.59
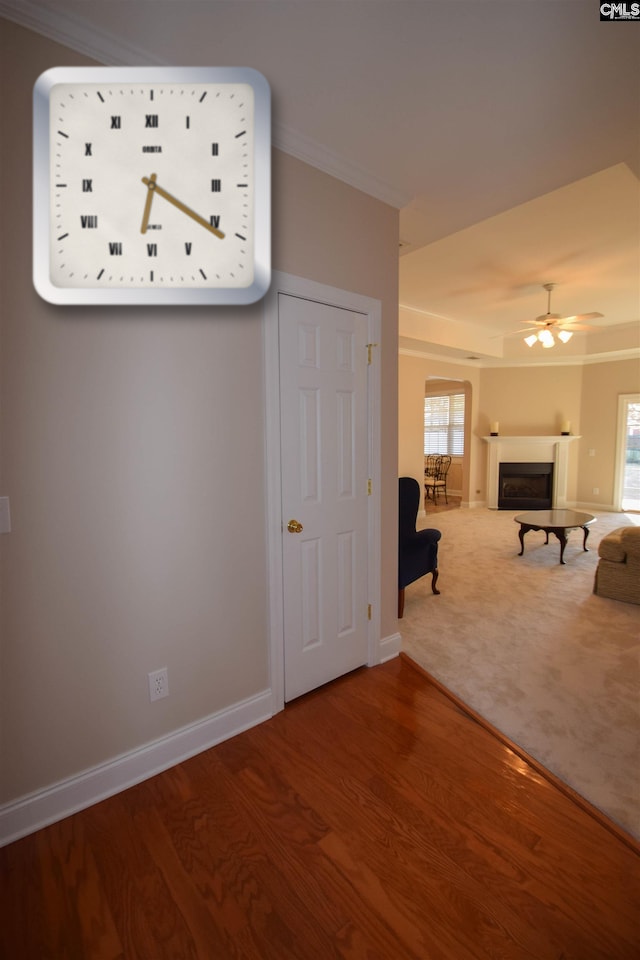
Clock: 6.21
